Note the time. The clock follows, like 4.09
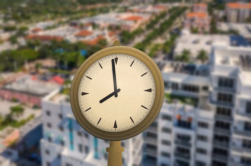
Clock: 7.59
